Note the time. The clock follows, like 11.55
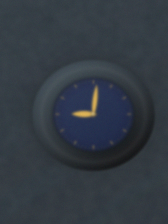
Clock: 9.01
